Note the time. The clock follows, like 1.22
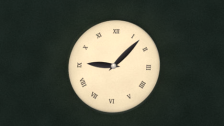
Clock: 9.07
